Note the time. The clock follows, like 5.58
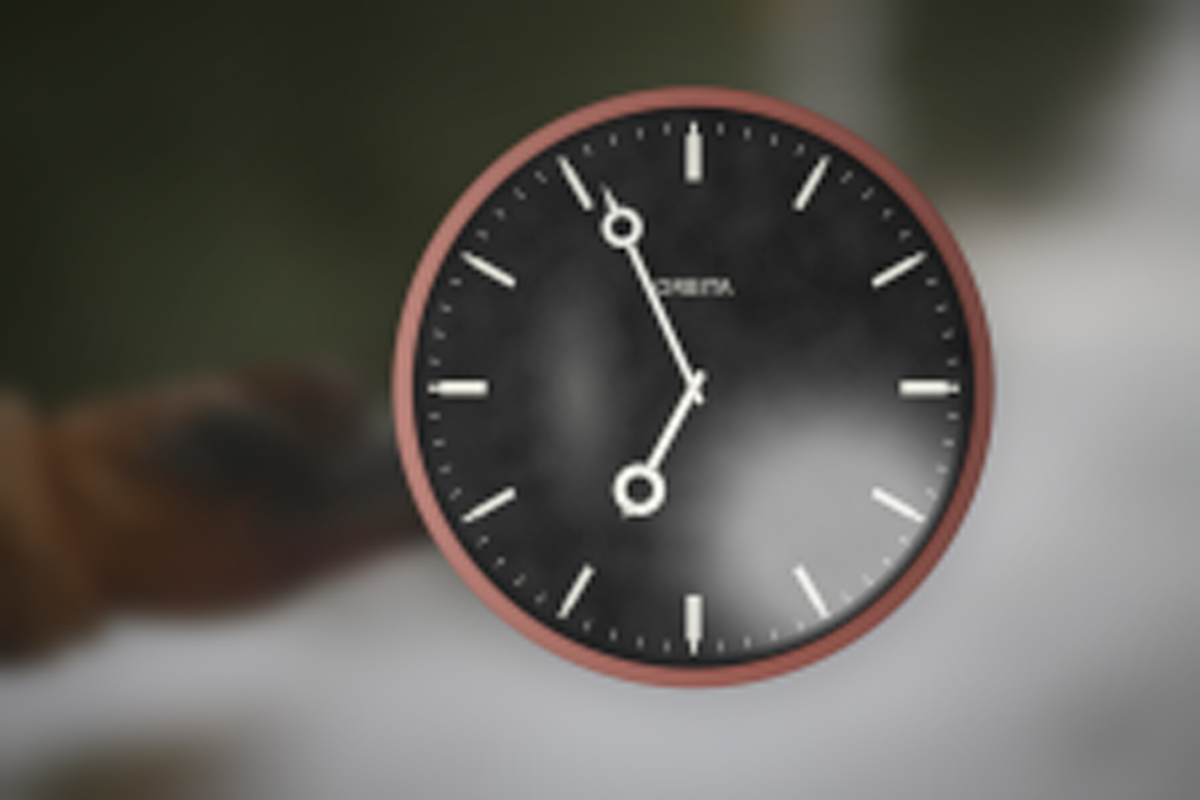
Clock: 6.56
